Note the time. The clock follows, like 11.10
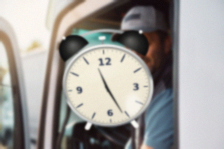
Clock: 11.26
